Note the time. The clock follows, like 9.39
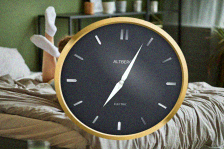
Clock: 7.04
